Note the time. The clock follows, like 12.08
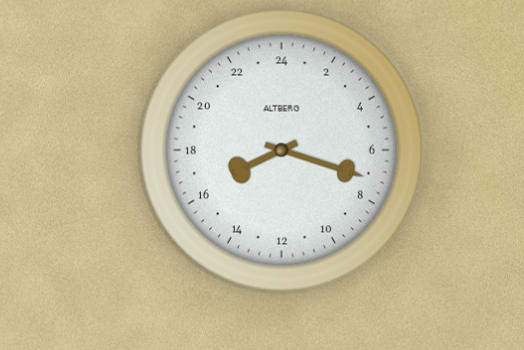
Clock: 16.18
